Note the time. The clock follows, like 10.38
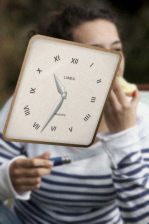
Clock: 10.33
